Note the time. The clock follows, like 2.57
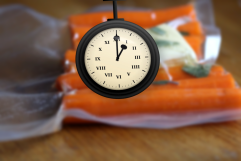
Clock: 1.00
